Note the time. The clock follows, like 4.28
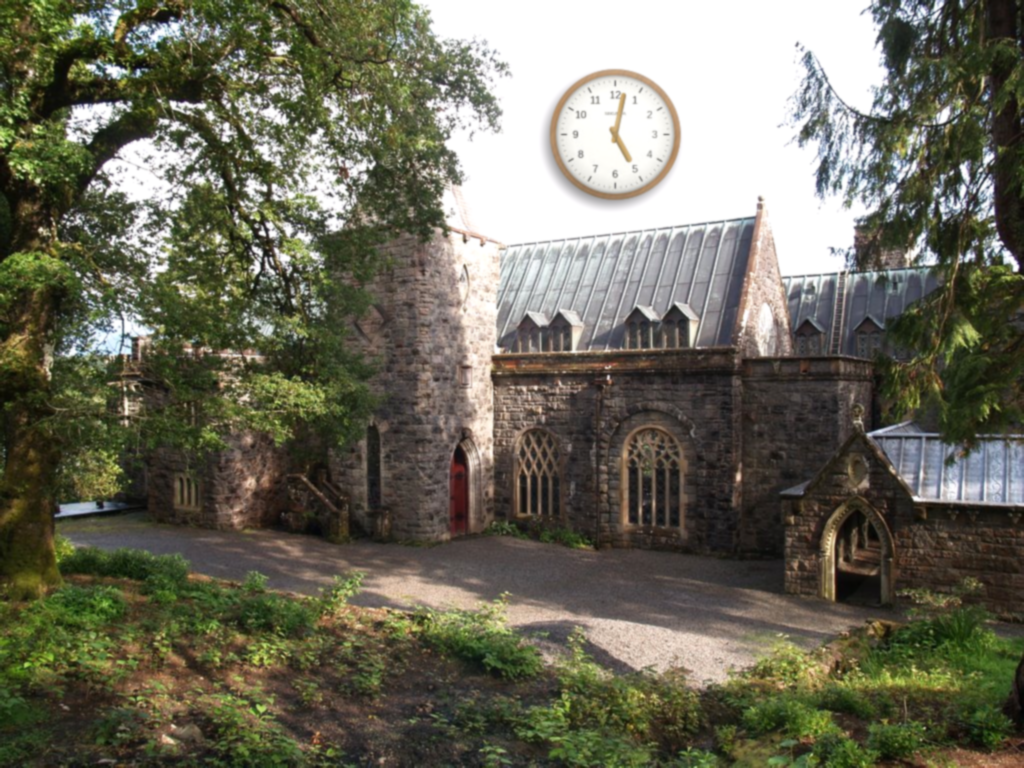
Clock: 5.02
